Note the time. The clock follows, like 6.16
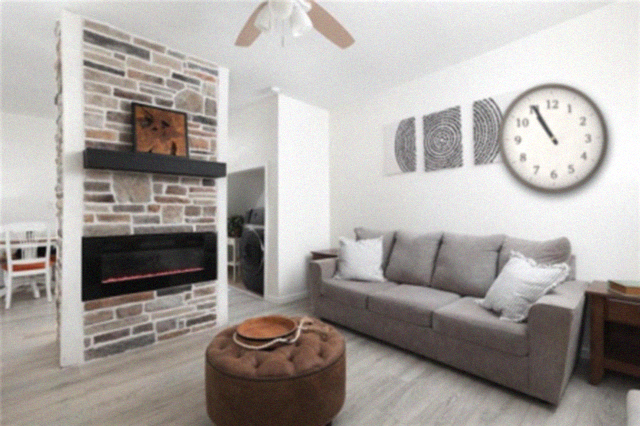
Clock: 10.55
